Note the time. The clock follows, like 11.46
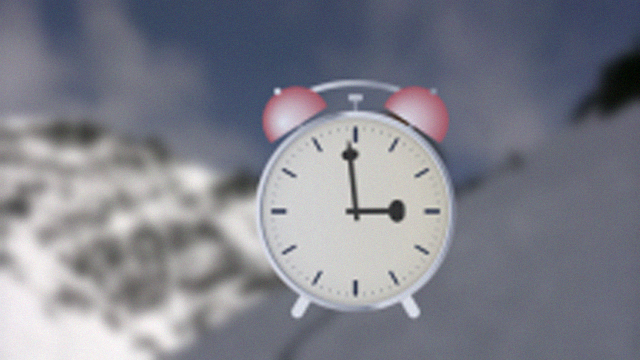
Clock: 2.59
